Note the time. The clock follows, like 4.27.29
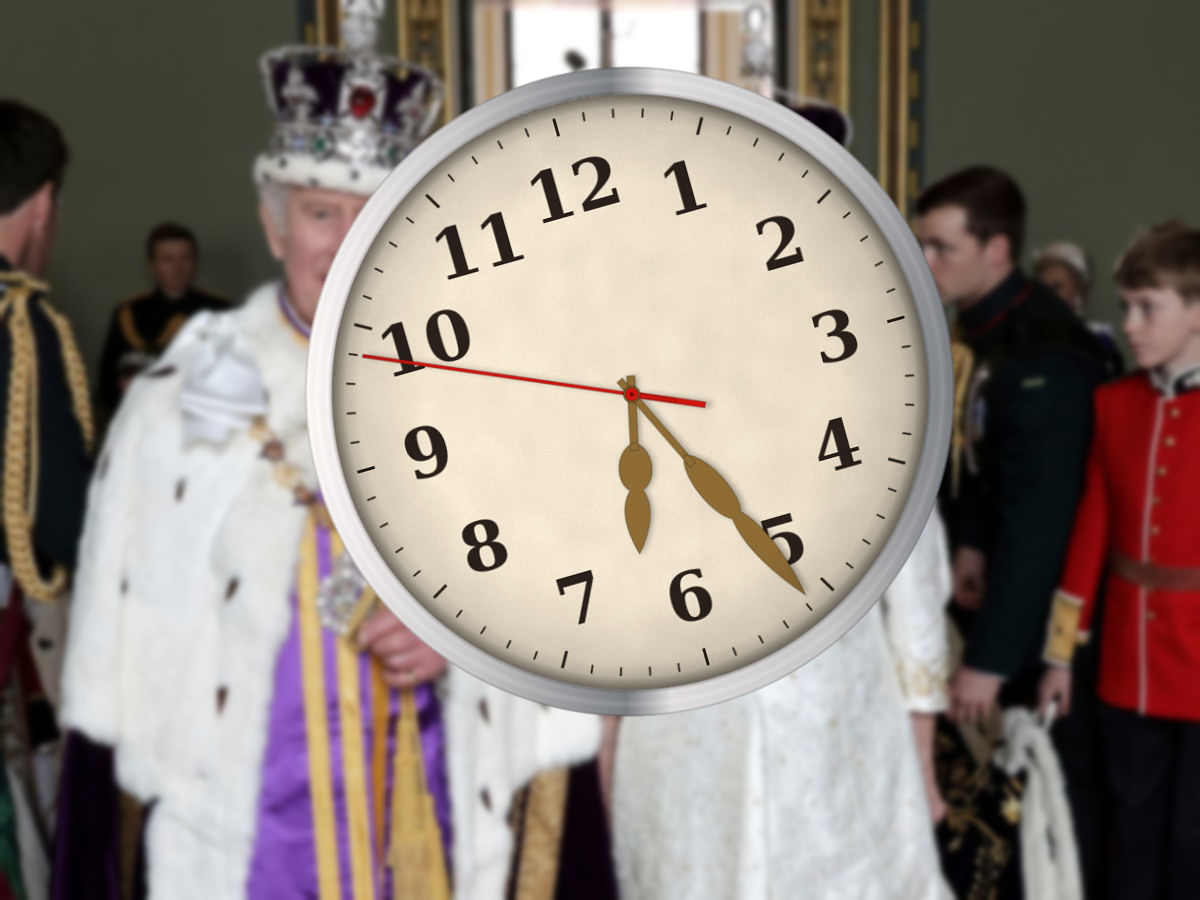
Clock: 6.25.49
